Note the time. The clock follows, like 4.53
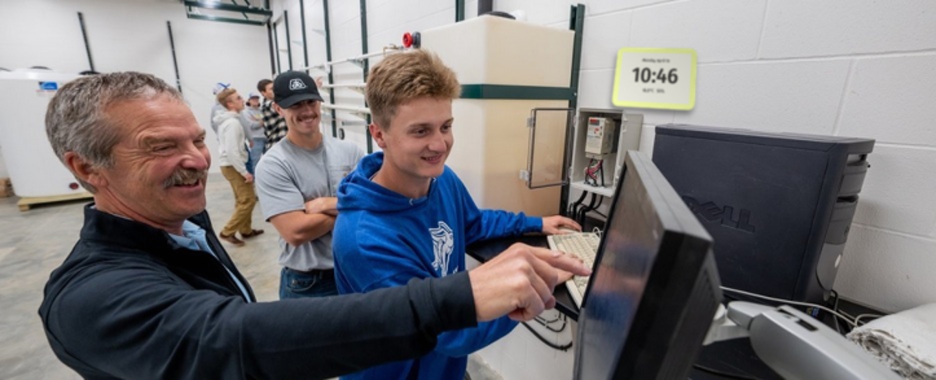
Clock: 10.46
